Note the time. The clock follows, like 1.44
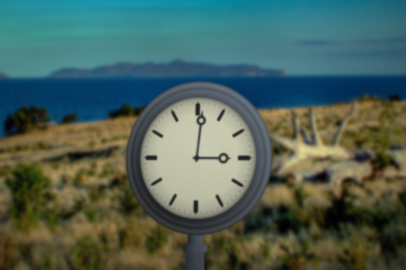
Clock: 3.01
